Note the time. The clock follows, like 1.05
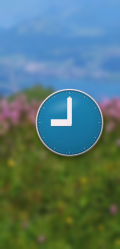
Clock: 9.00
